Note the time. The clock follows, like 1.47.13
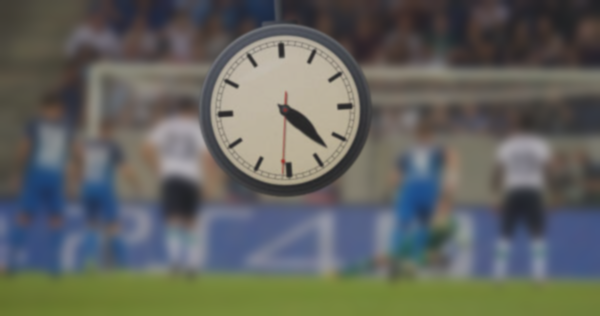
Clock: 4.22.31
